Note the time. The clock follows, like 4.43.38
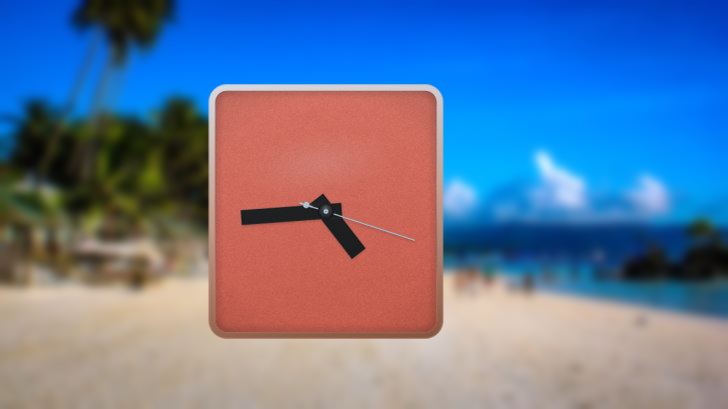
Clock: 4.44.18
